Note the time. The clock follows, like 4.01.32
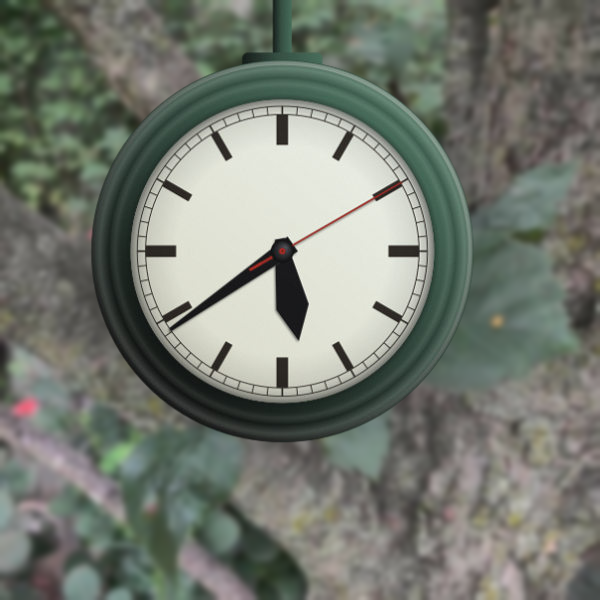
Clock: 5.39.10
